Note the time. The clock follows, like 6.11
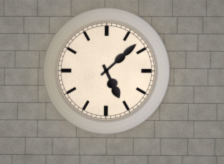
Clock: 5.08
